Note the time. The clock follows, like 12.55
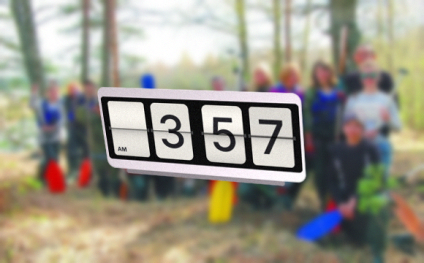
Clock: 3.57
